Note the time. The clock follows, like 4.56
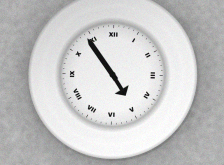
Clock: 4.54
